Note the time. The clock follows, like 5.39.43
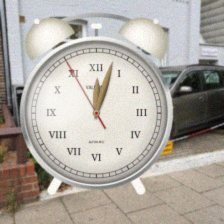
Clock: 12.02.55
